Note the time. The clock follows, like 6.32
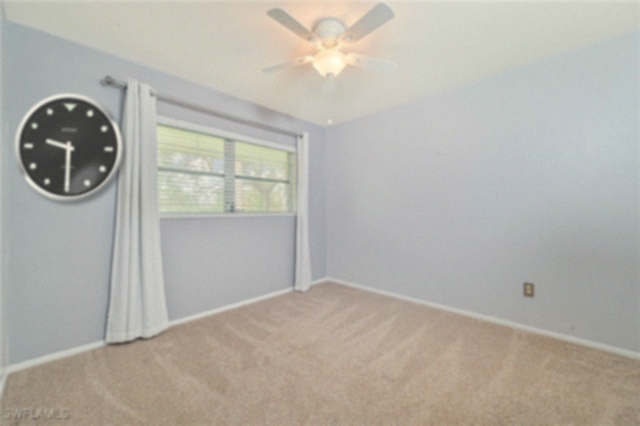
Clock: 9.30
